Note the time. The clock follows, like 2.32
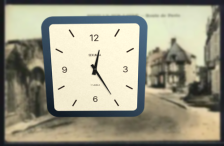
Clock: 12.25
